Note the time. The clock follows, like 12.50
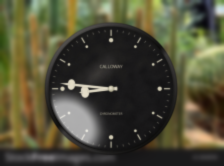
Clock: 8.46
